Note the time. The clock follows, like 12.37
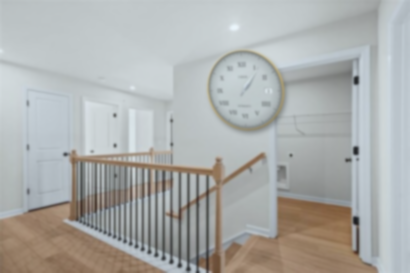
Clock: 1.06
